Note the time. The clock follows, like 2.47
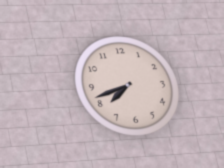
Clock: 7.42
